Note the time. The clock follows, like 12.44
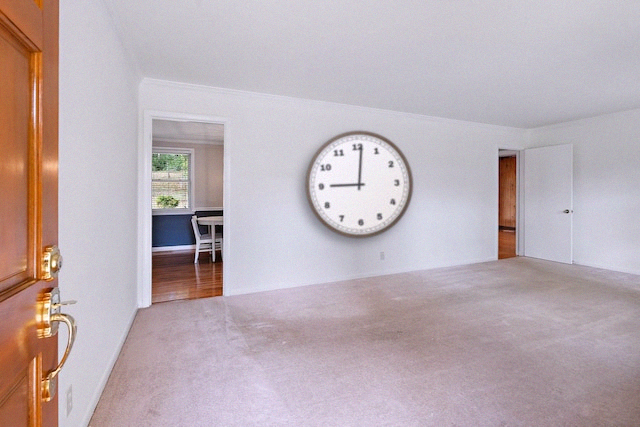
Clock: 9.01
